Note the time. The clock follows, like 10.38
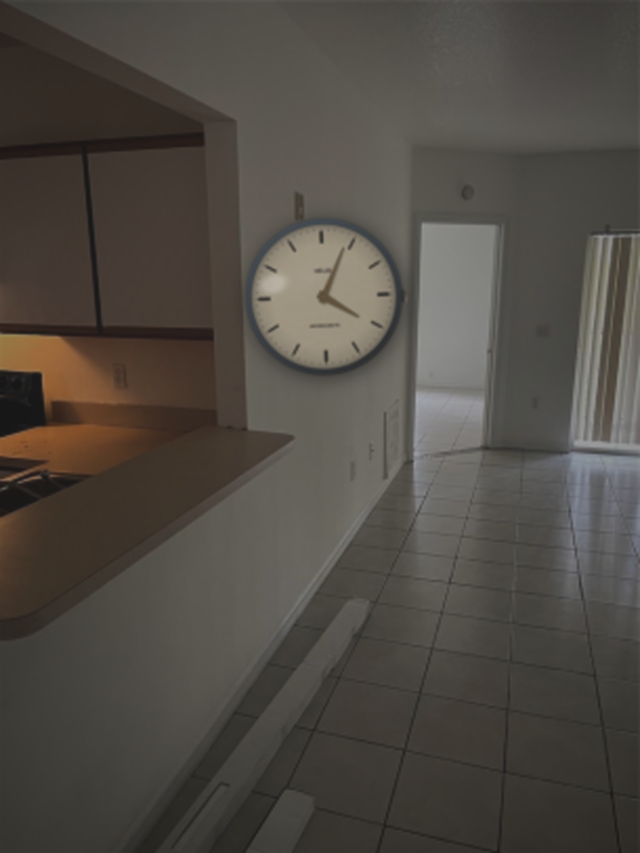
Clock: 4.04
